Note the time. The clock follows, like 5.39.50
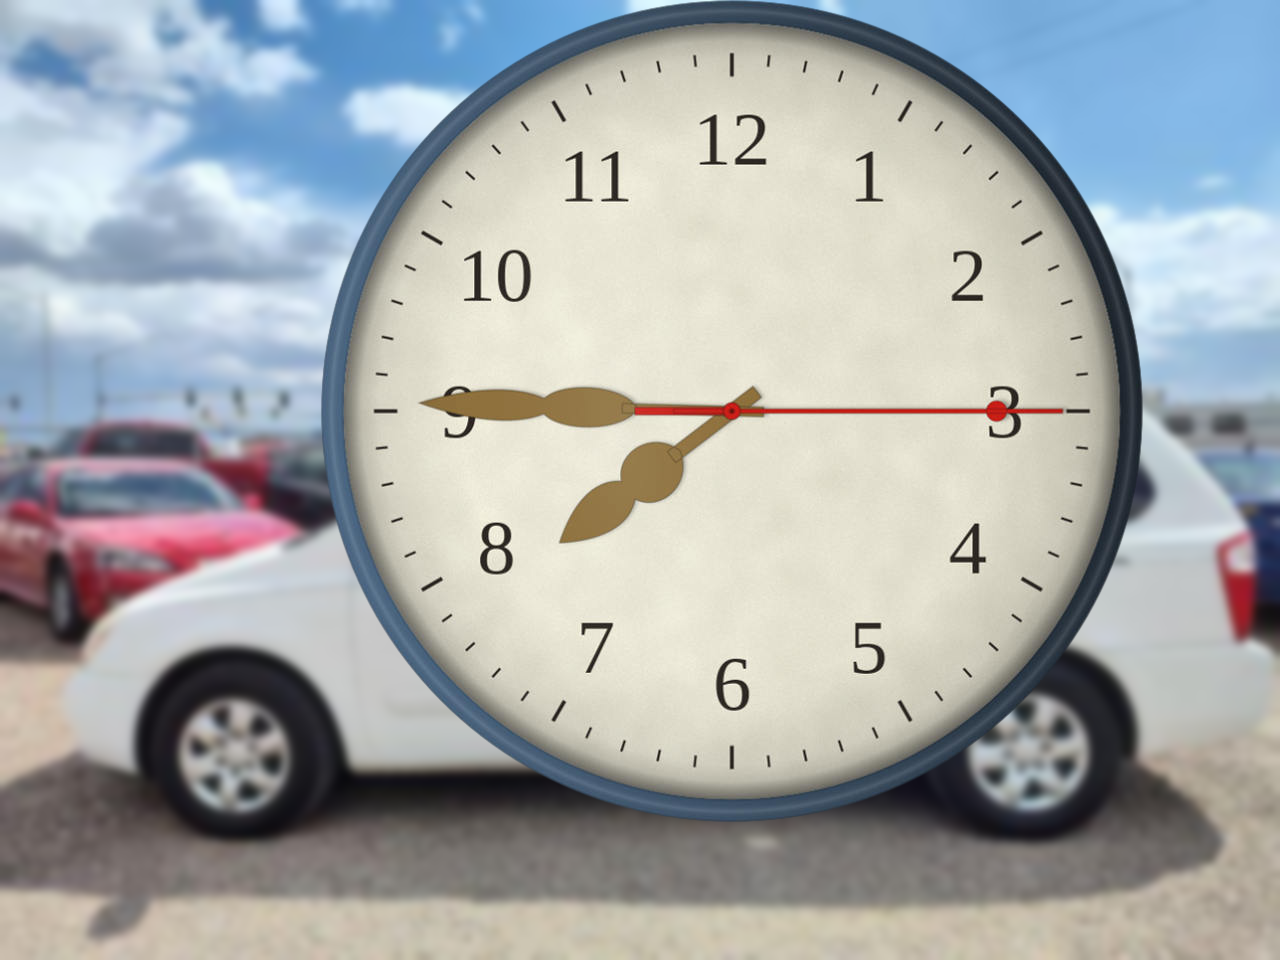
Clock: 7.45.15
